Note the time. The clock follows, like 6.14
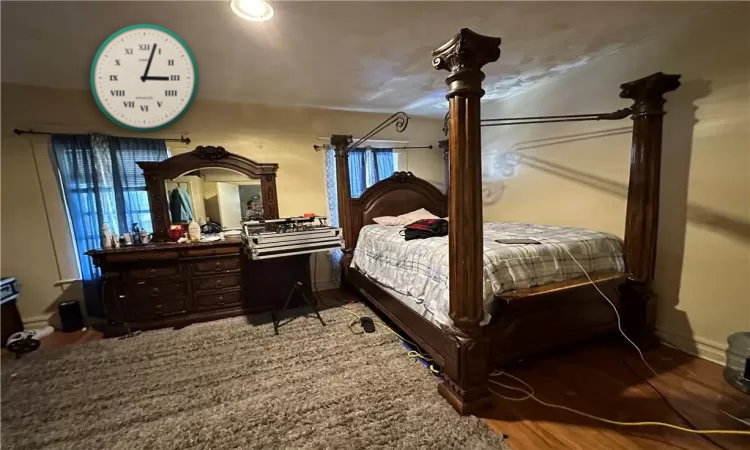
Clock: 3.03
